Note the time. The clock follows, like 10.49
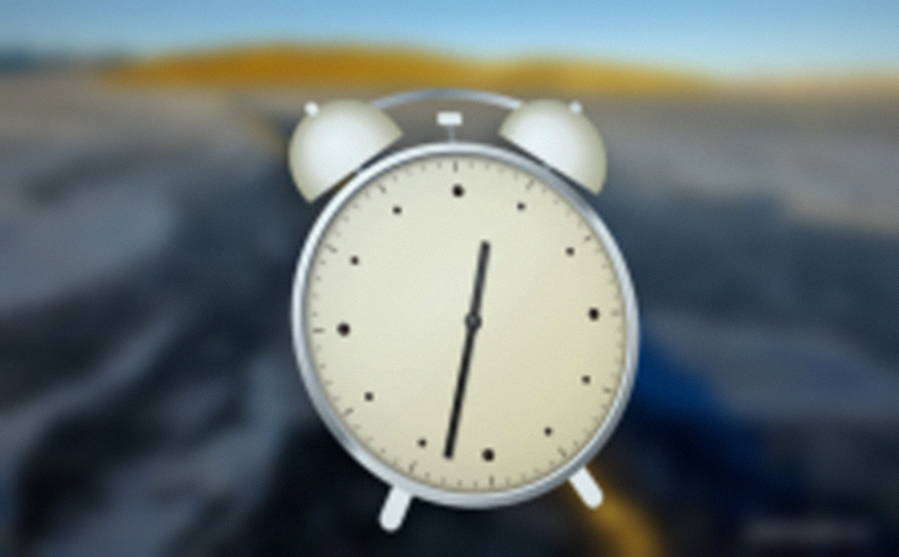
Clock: 12.33
